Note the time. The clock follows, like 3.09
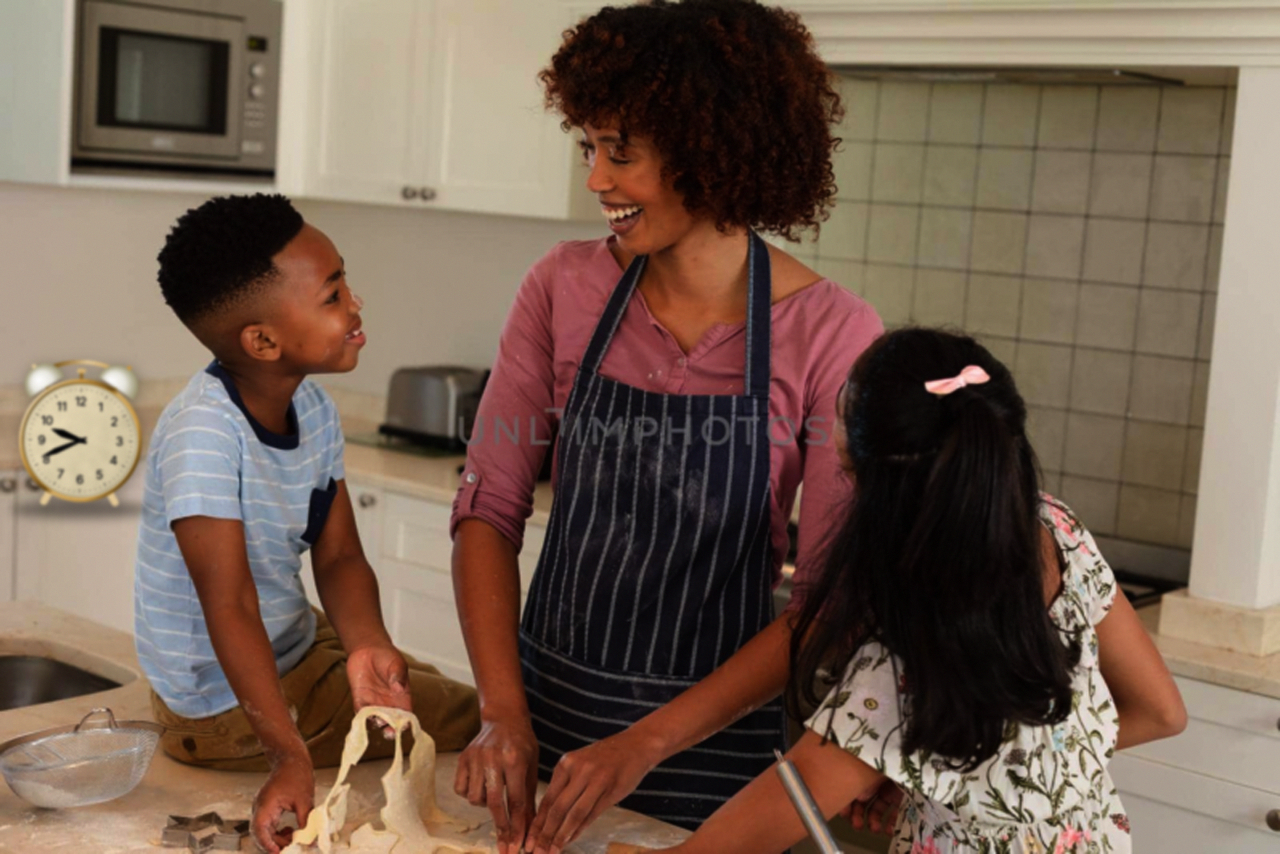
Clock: 9.41
